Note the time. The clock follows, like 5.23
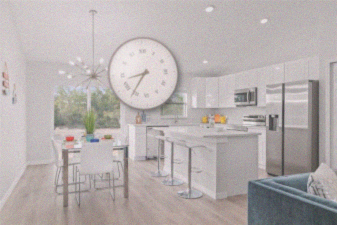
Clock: 8.36
